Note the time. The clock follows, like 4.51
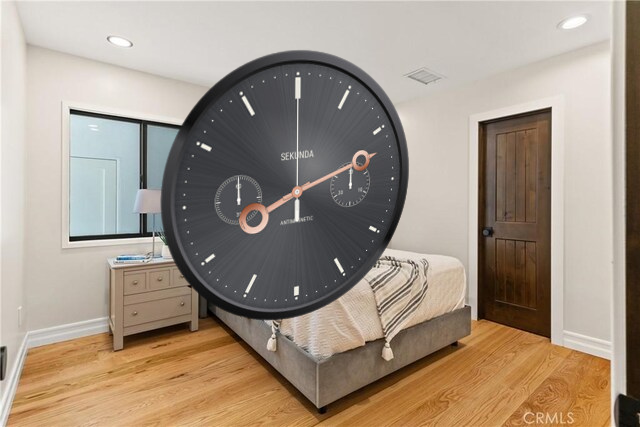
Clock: 8.12
